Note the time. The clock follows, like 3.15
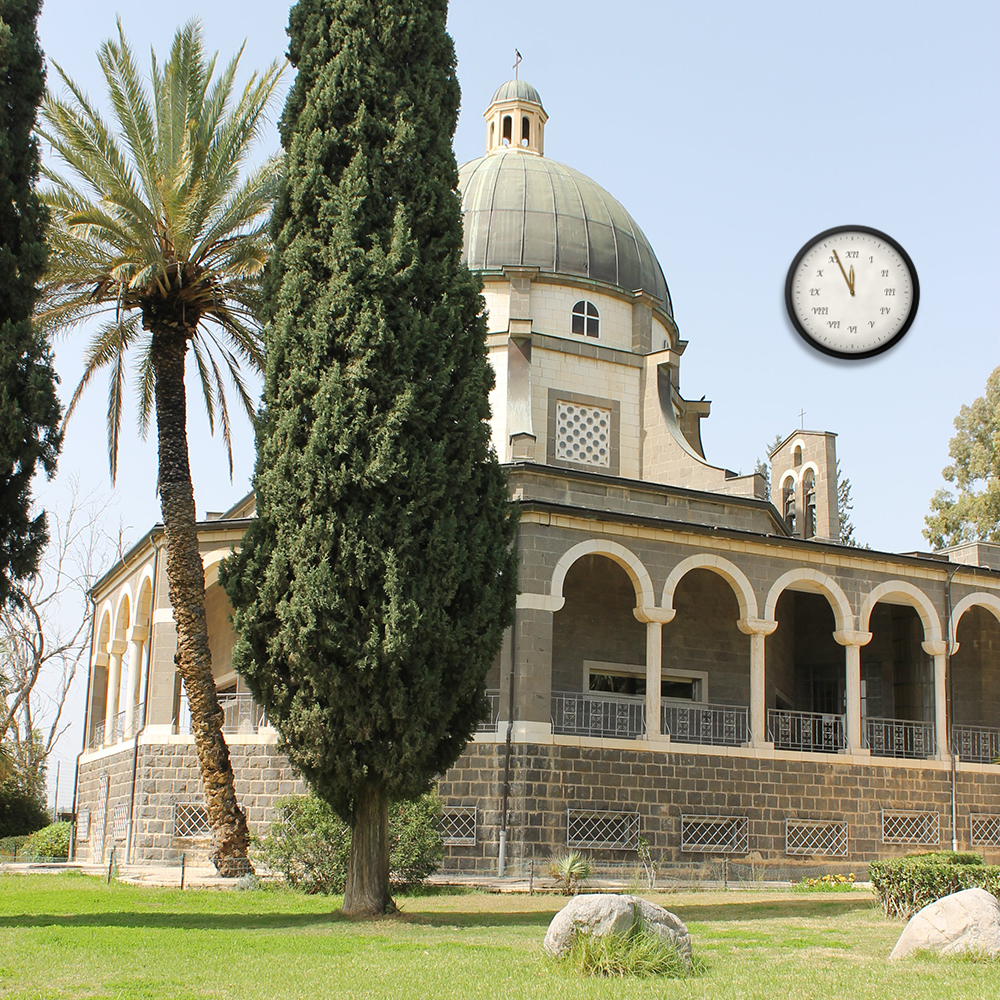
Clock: 11.56
